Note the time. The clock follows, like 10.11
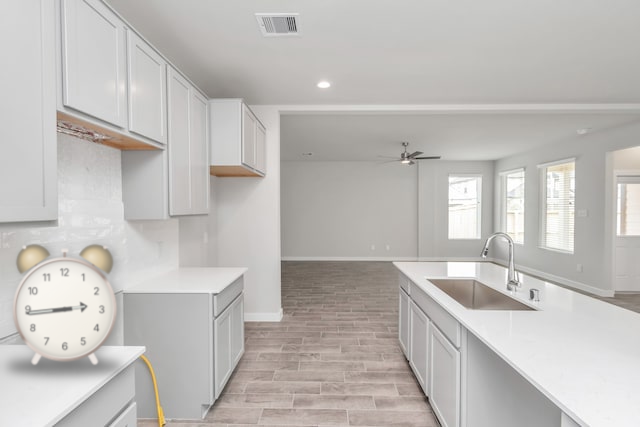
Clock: 2.44
